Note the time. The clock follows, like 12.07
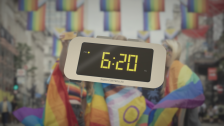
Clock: 6.20
